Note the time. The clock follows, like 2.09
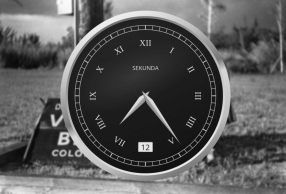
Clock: 7.24
